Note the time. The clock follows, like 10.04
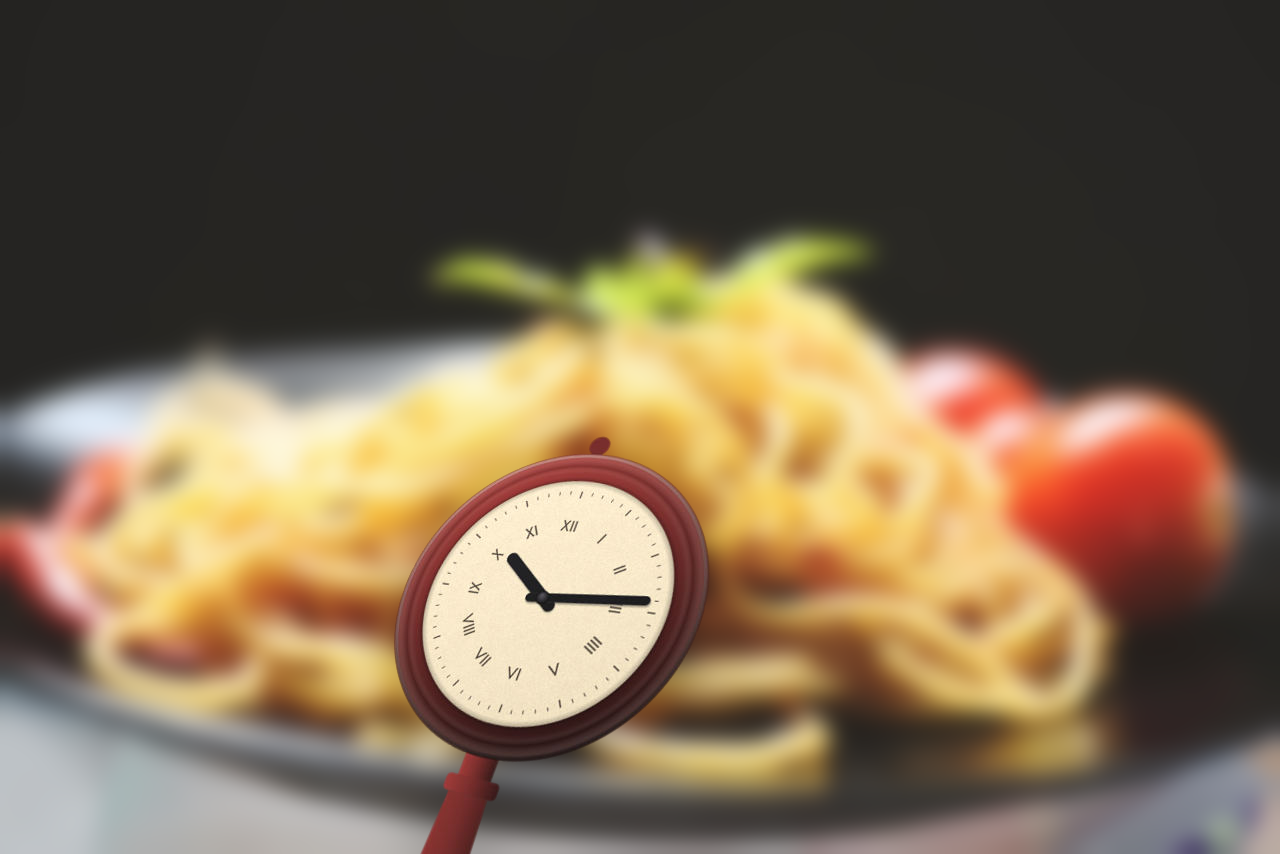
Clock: 10.14
